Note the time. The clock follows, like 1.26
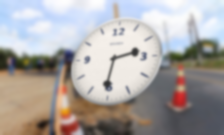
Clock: 2.31
